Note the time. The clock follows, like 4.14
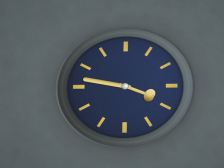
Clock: 3.47
